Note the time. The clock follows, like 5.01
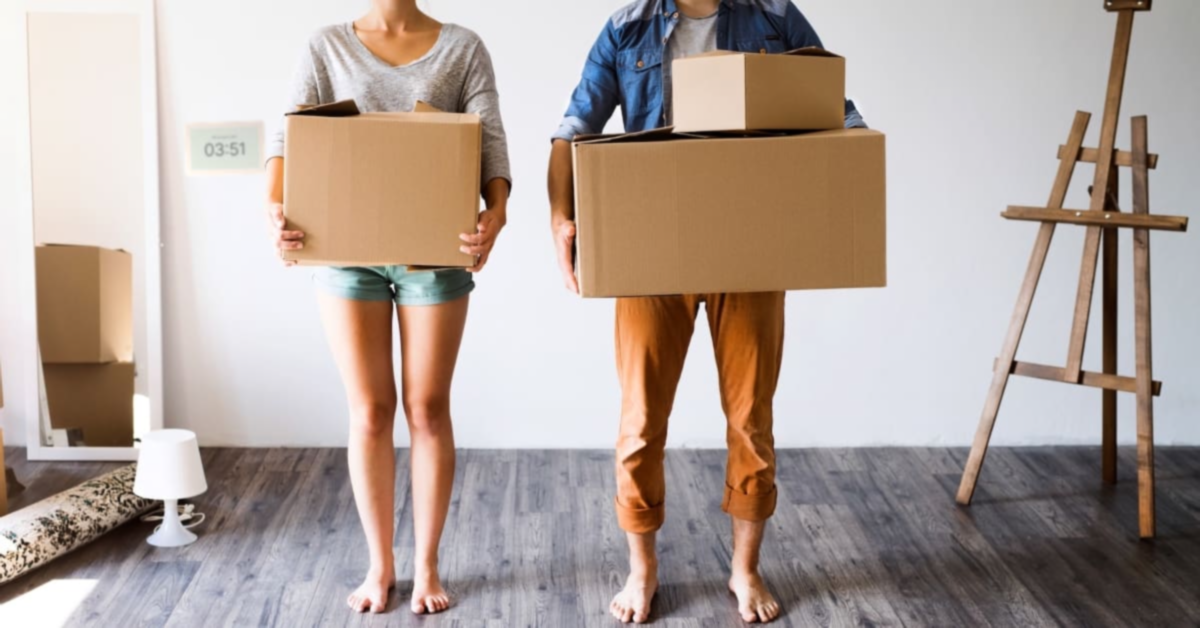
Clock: 3.51
